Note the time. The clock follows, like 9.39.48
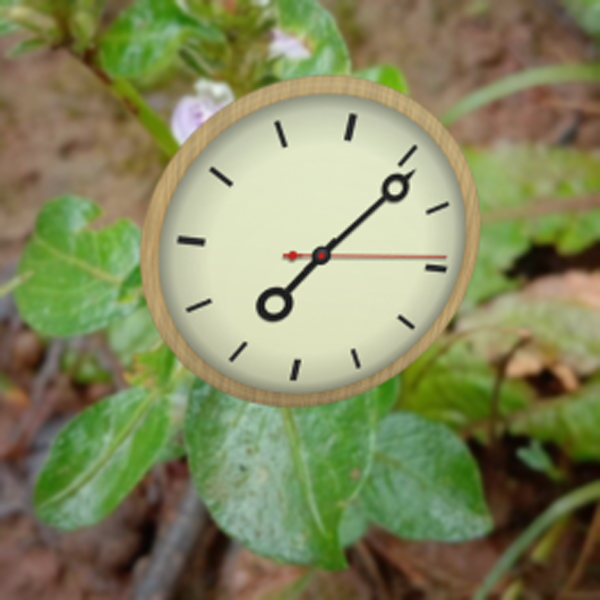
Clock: 7.06.14
